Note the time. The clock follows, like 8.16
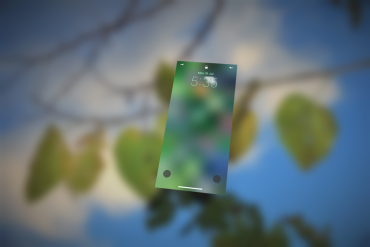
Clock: 5.35
